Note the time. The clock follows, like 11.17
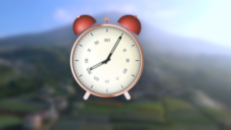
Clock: 8.05
